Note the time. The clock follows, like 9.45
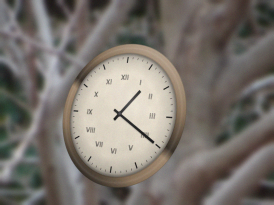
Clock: 1.20
